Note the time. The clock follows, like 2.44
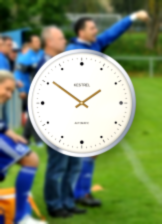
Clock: 1.51
